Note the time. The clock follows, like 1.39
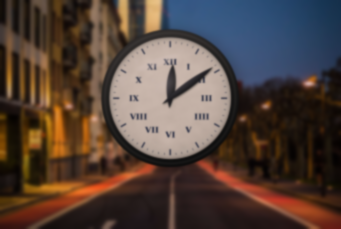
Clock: 12.09
